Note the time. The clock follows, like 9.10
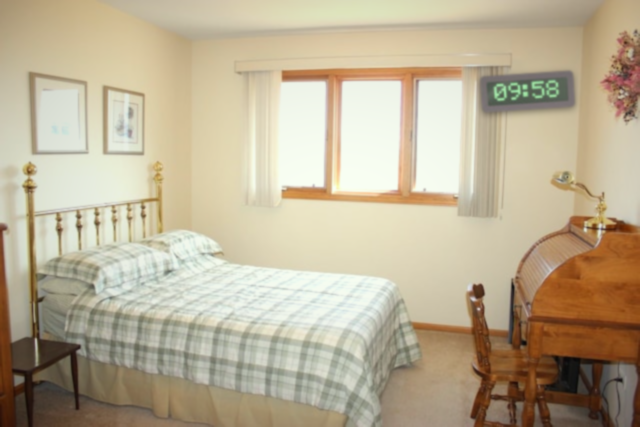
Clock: 9.58
